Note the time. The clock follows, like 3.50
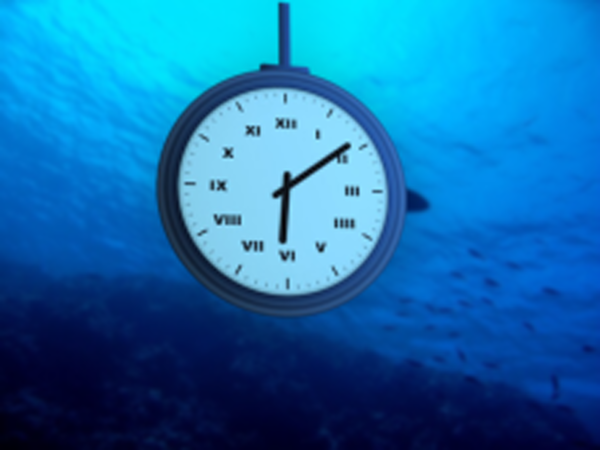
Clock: 6.09
